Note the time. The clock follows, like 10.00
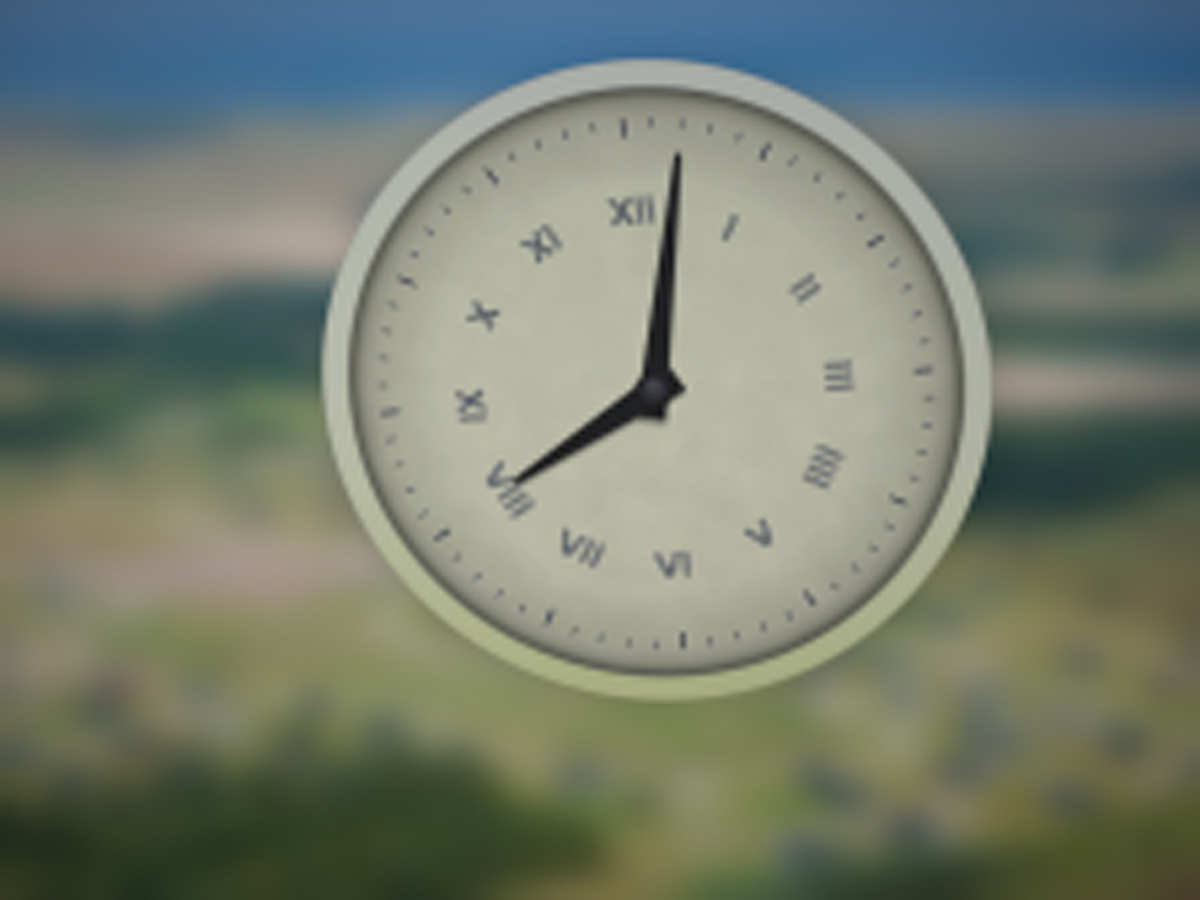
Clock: 8.02
